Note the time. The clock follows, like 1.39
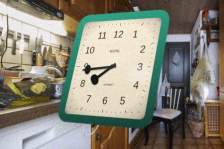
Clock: 7.44
